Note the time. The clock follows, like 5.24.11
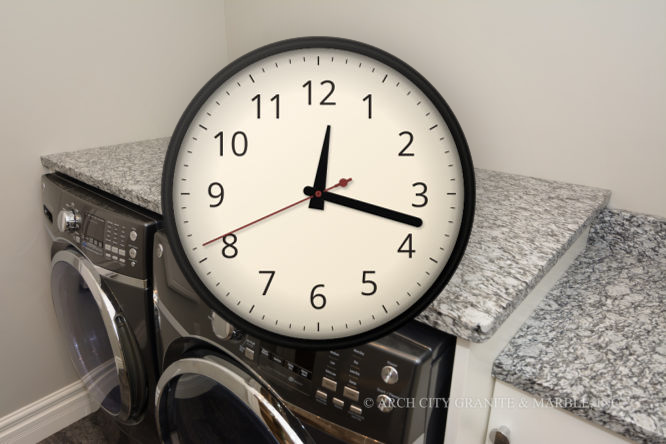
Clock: 12.17.41
